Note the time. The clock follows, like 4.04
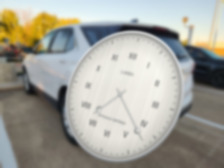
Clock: 7.22
